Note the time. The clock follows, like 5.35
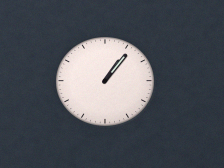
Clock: 1.06
